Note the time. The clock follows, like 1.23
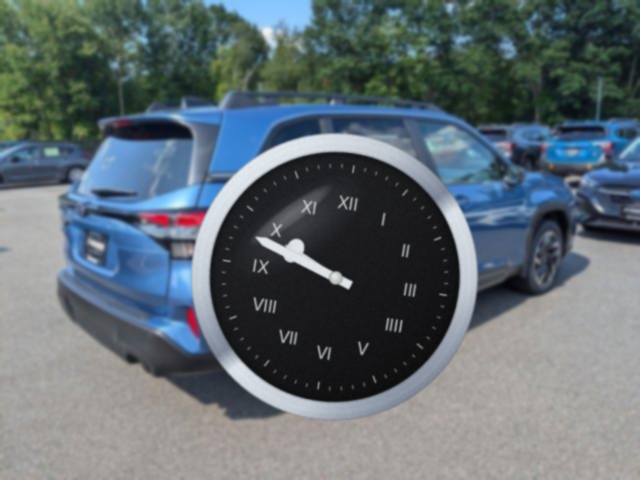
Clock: 9.48
